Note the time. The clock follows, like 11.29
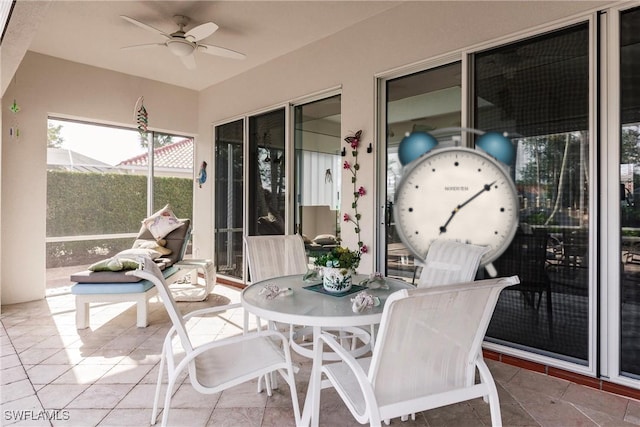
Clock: 7.09
